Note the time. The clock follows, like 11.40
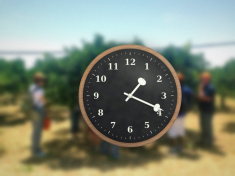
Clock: 1.19
